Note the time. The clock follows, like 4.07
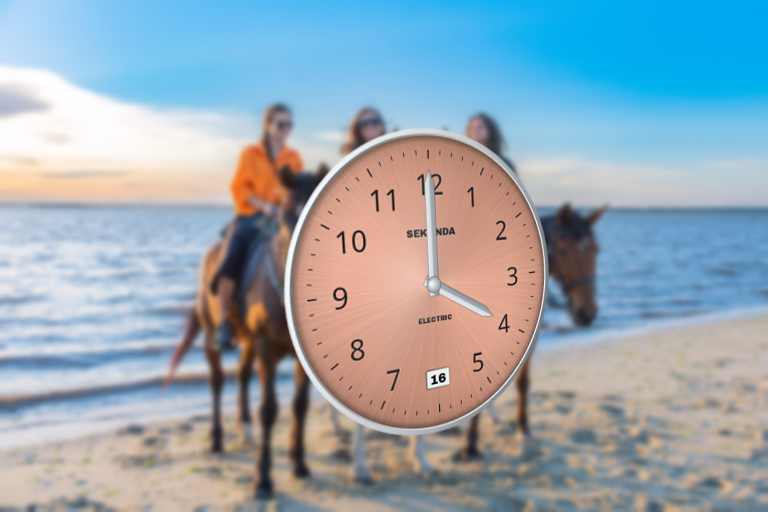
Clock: 4.00
